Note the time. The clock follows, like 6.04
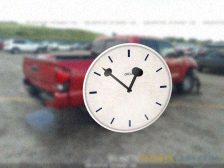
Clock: 12.52
